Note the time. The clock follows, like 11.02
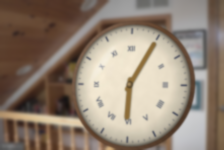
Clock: 6.05
